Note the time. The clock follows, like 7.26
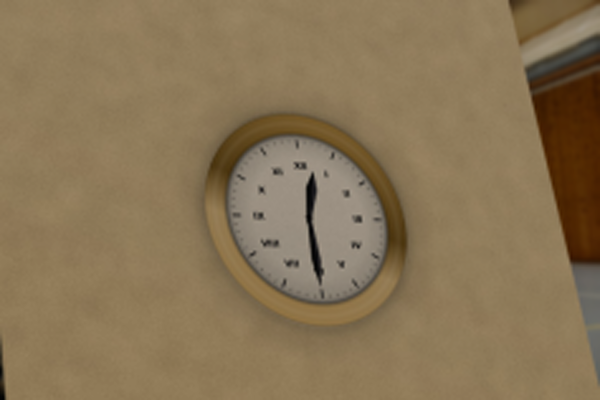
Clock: 12.30
